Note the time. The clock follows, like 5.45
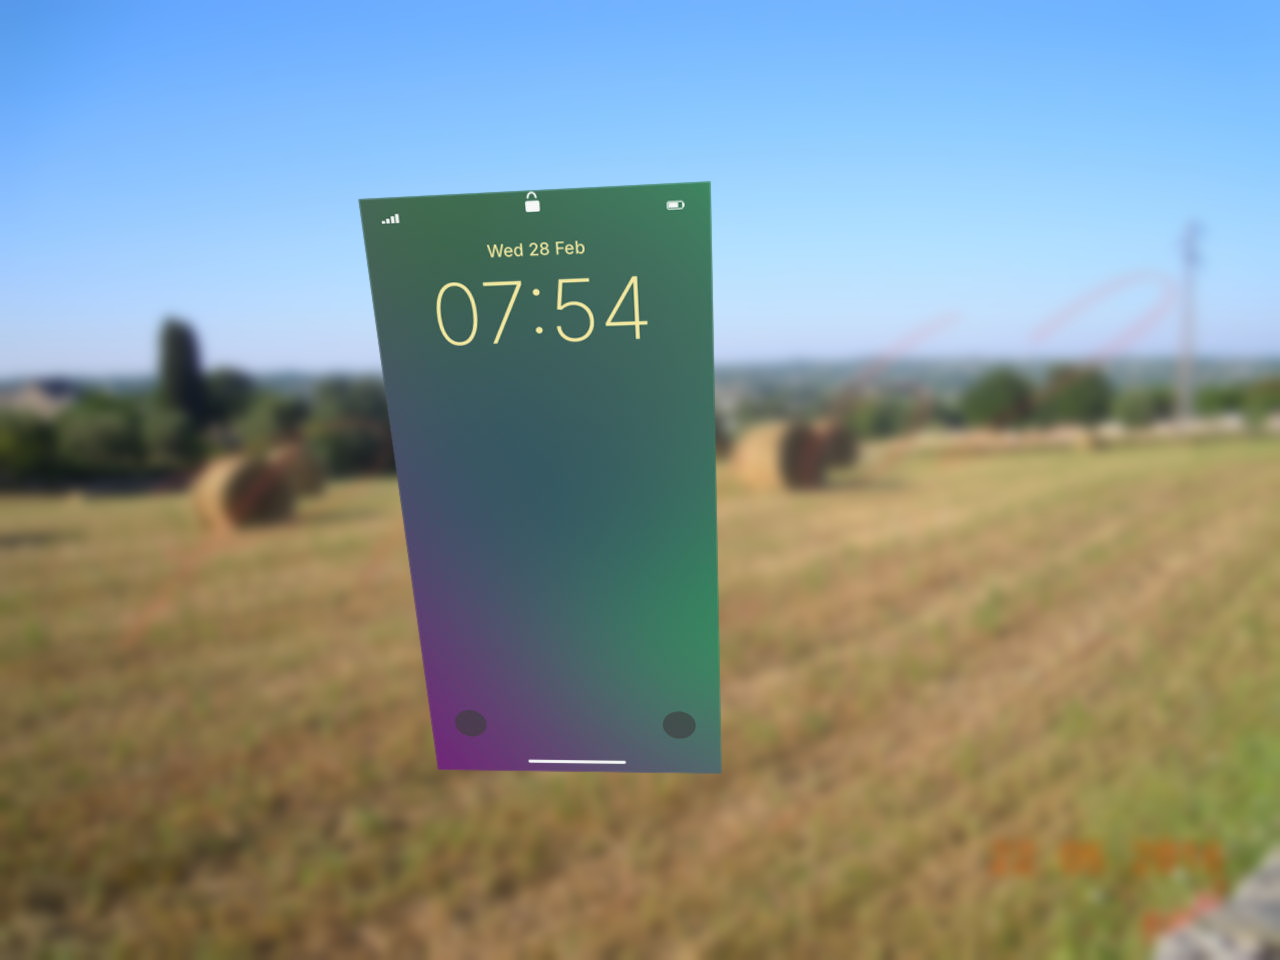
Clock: 7.54
